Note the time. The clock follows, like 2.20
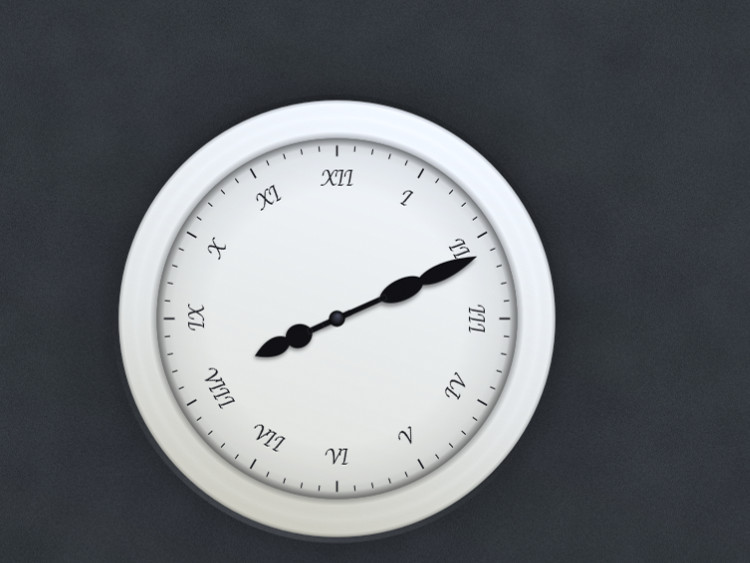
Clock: 8.11
